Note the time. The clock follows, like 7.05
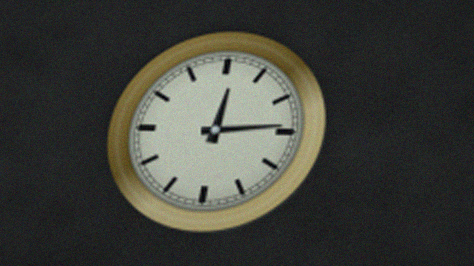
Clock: 12.14
